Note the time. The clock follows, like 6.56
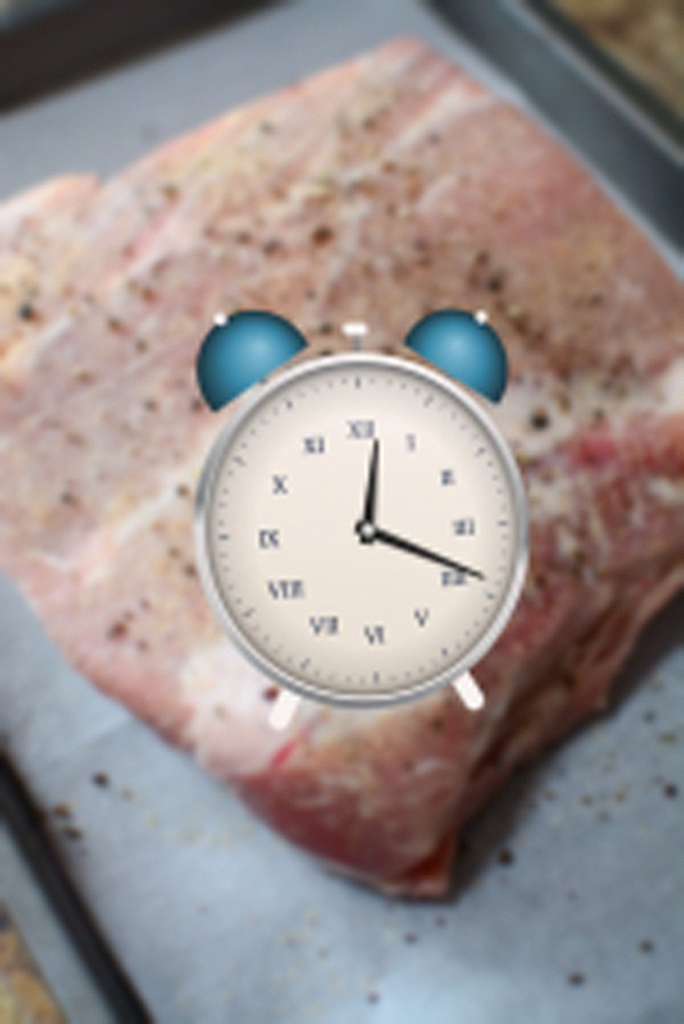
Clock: 12.19
